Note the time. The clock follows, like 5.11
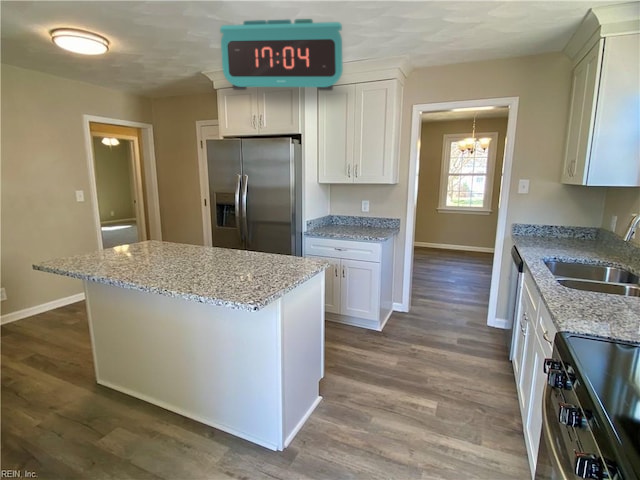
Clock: 17.04
